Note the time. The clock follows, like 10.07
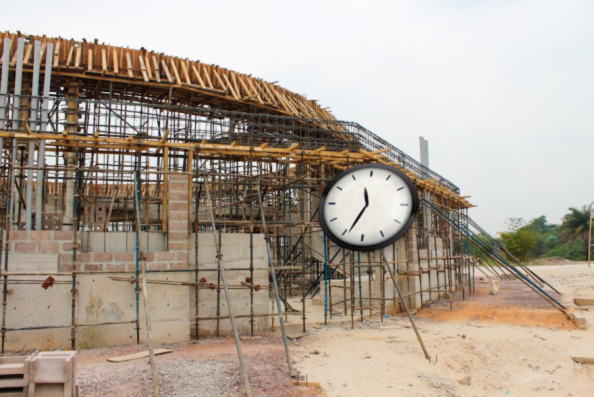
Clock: 11.34
